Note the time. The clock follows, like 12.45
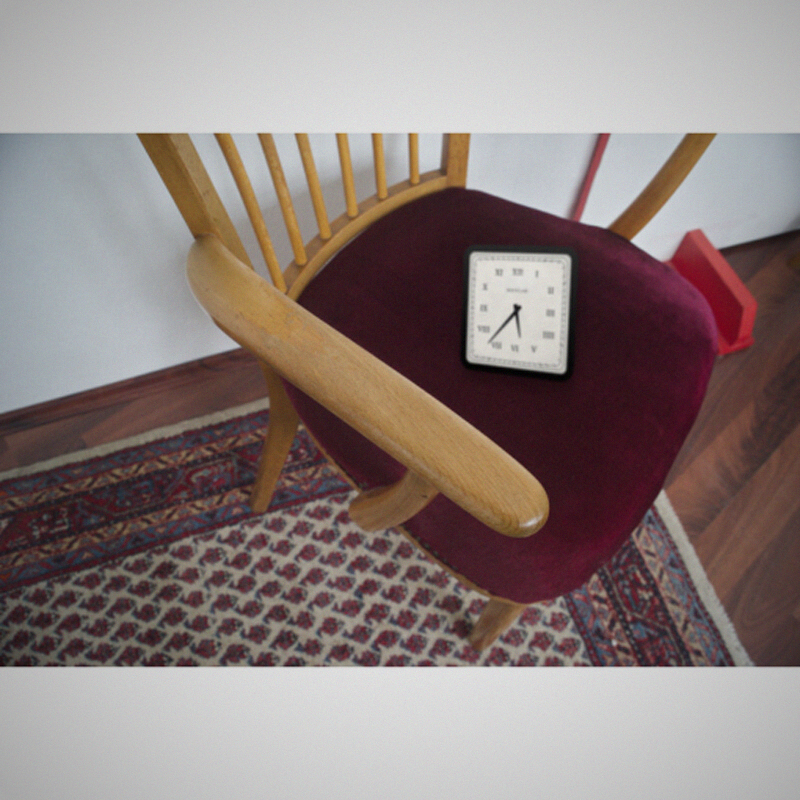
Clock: 5.37
